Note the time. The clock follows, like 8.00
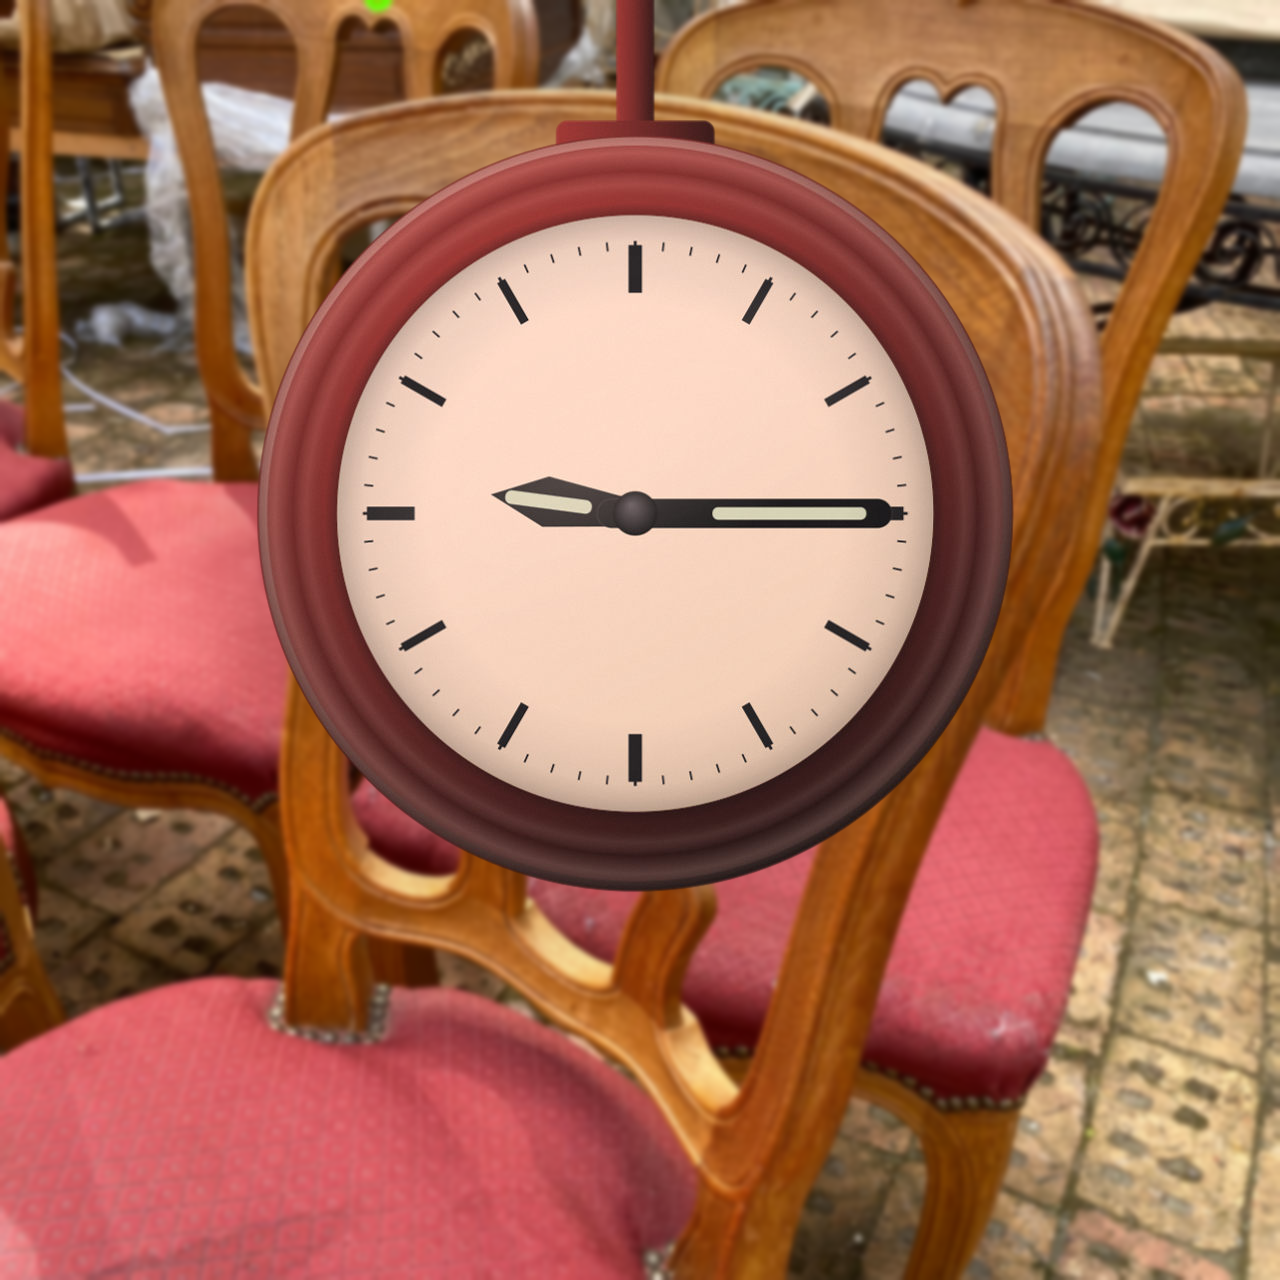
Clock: 9.15
